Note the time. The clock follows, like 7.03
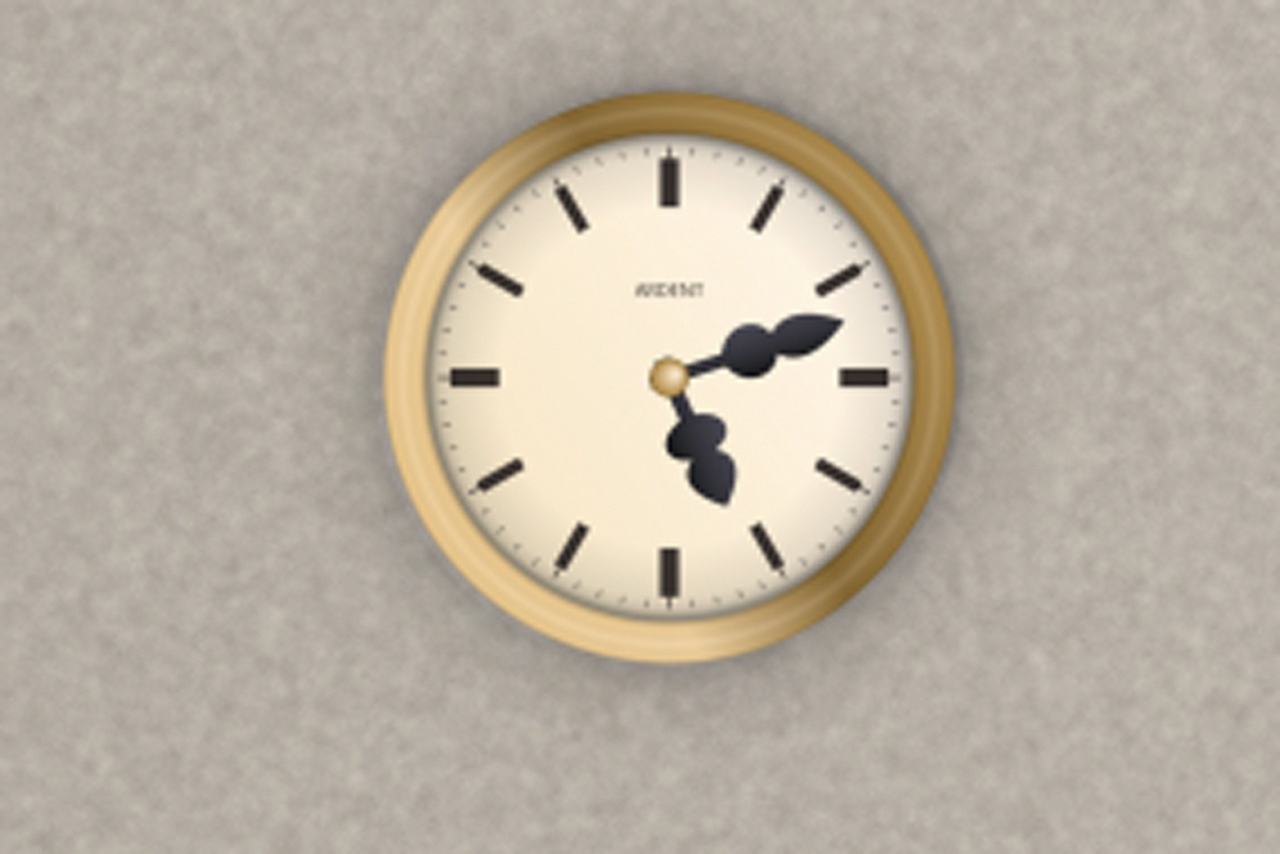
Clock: 5.12
